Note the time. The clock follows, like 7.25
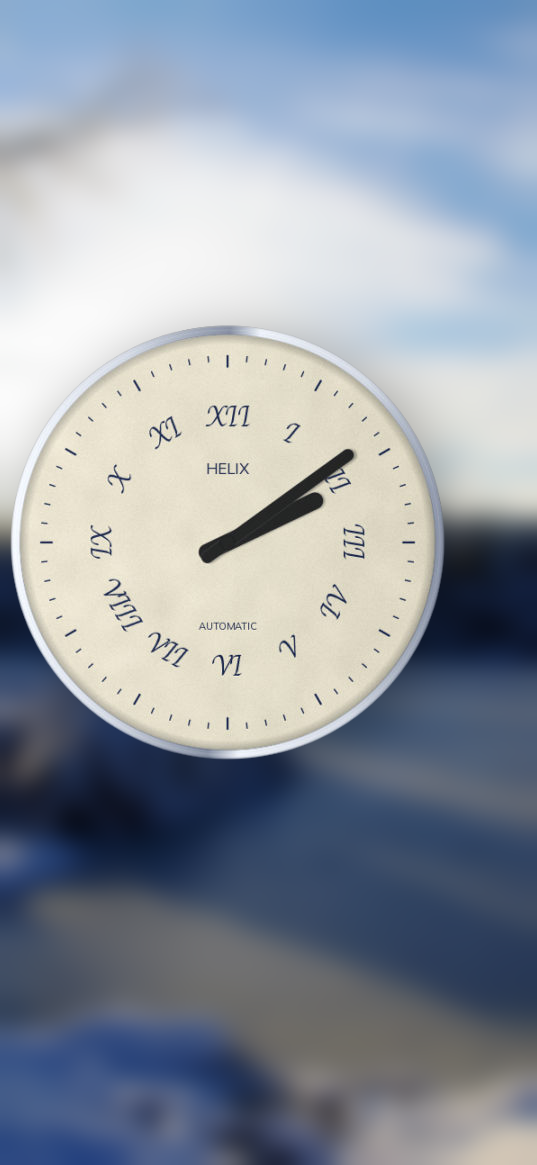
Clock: 2.09
